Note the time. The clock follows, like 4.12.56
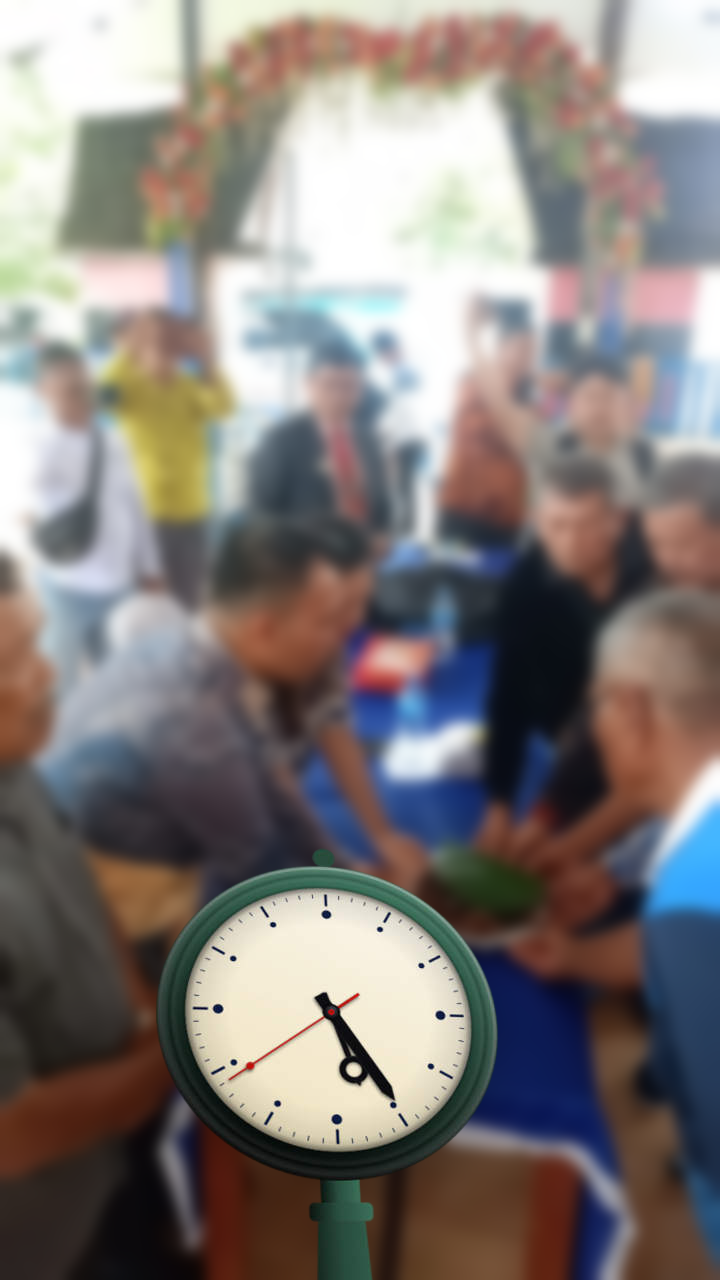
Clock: 5.24.39
